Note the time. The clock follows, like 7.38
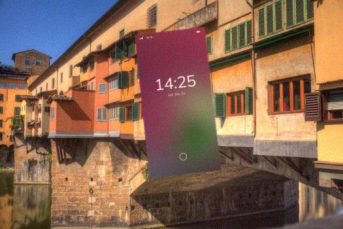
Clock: 14.25
